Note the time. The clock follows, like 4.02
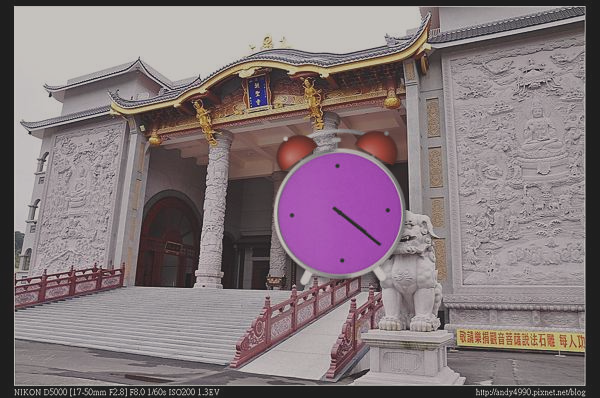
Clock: 4.22
